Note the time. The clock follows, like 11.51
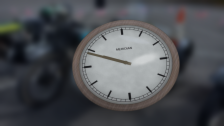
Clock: 9.49
